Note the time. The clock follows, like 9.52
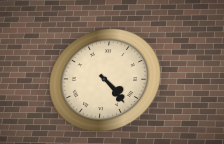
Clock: 4.23
